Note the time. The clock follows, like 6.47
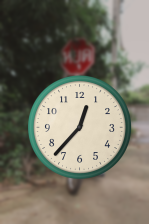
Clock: 12.37
